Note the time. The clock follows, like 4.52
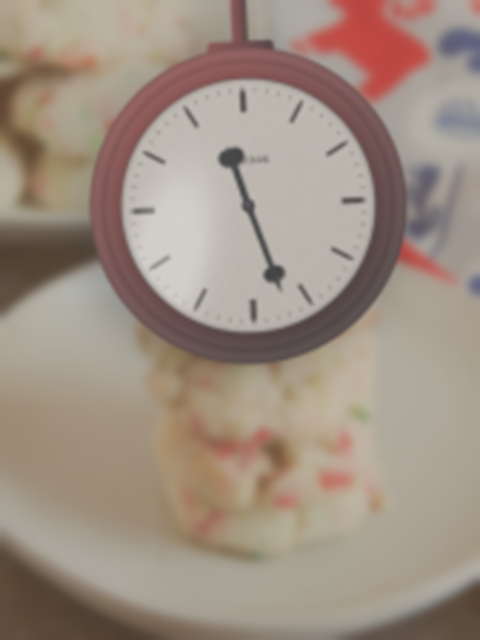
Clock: 11.27
